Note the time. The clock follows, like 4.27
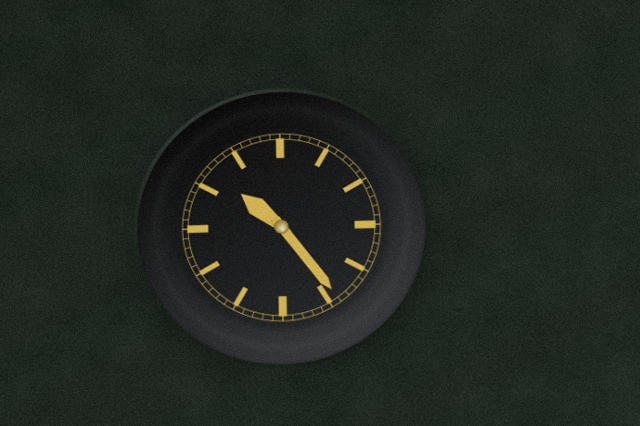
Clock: 10.24
